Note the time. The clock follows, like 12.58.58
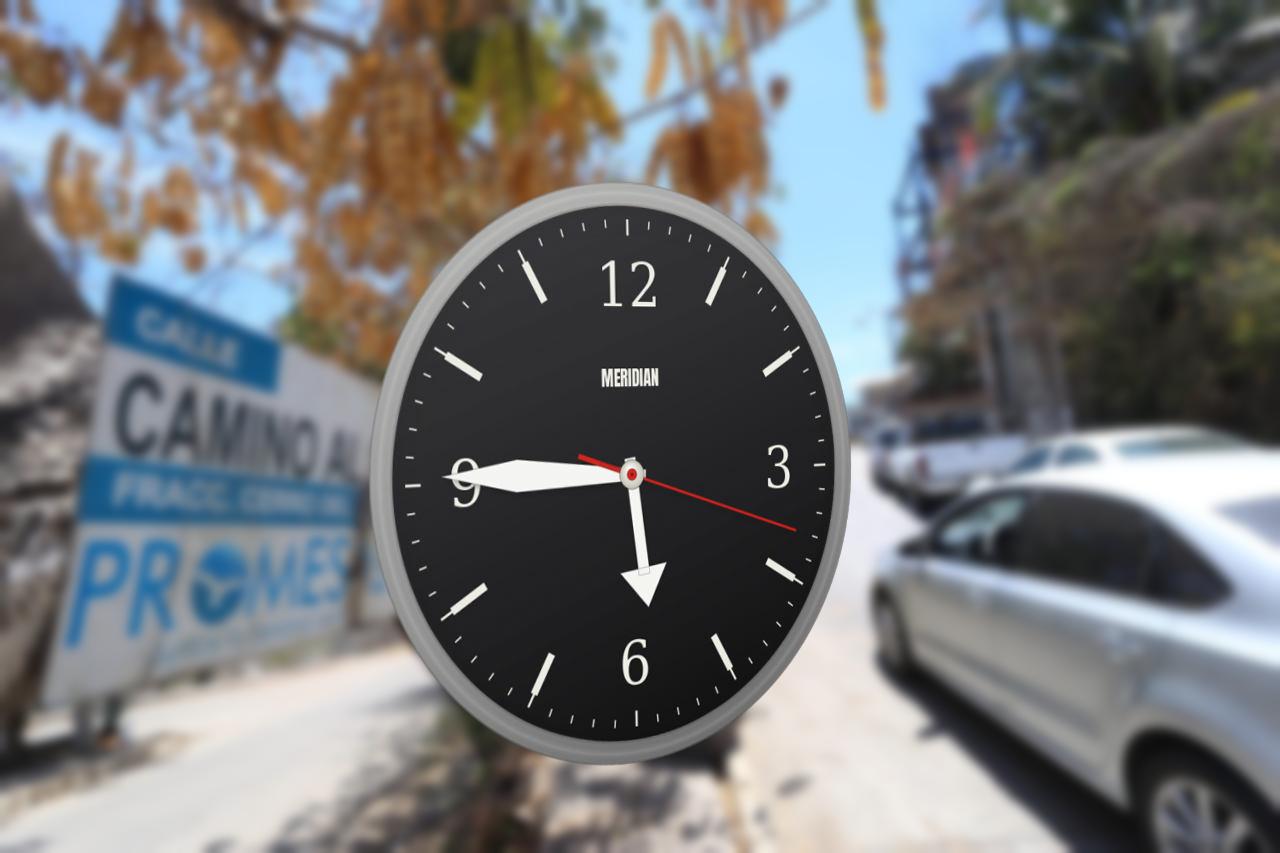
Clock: 5.45.18
